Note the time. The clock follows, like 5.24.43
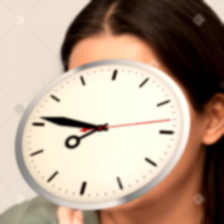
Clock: 7.46.13
